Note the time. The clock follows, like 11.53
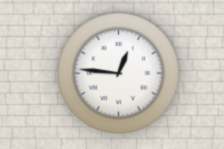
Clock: 12.46
